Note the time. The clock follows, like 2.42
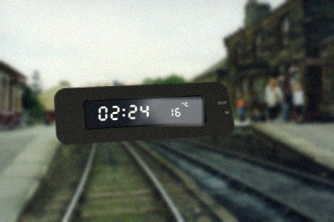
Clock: 2.24
